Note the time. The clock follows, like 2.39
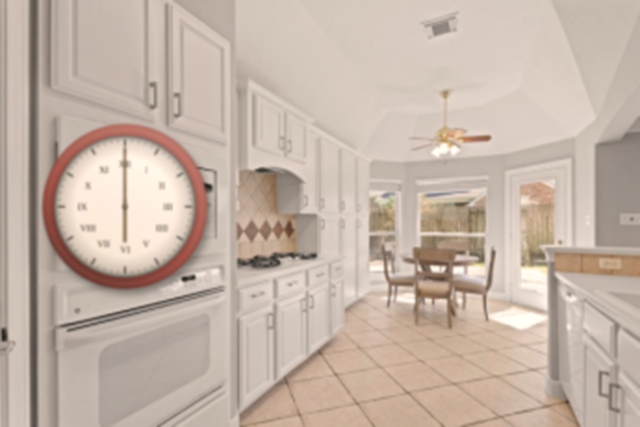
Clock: 6.00
